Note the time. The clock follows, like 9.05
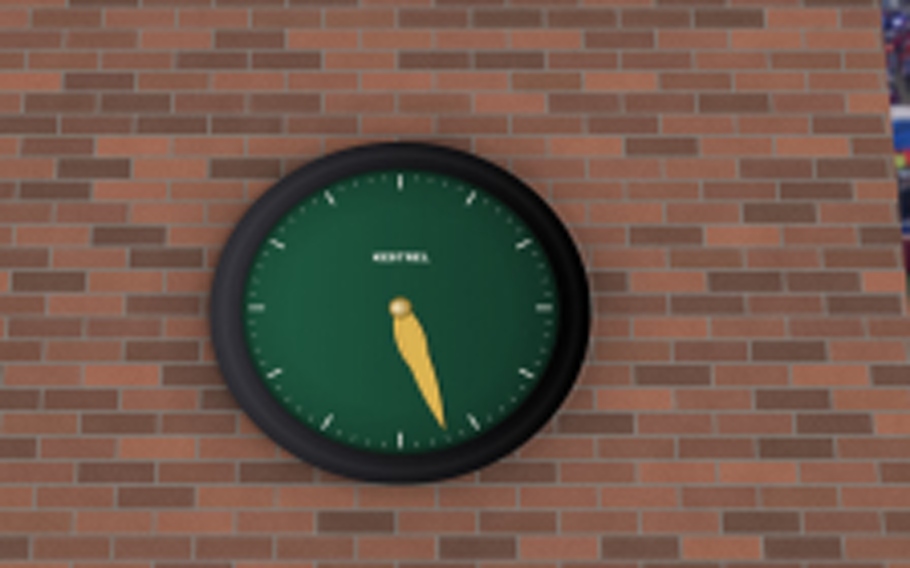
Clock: 5.27
